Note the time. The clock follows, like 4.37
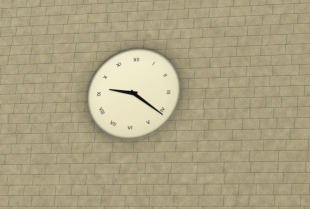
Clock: 9.21
